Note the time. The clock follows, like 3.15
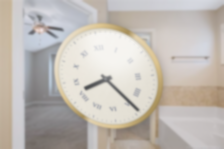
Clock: 8.24
